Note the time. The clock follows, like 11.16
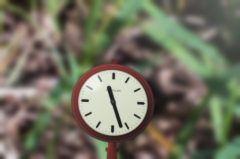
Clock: 11.27
